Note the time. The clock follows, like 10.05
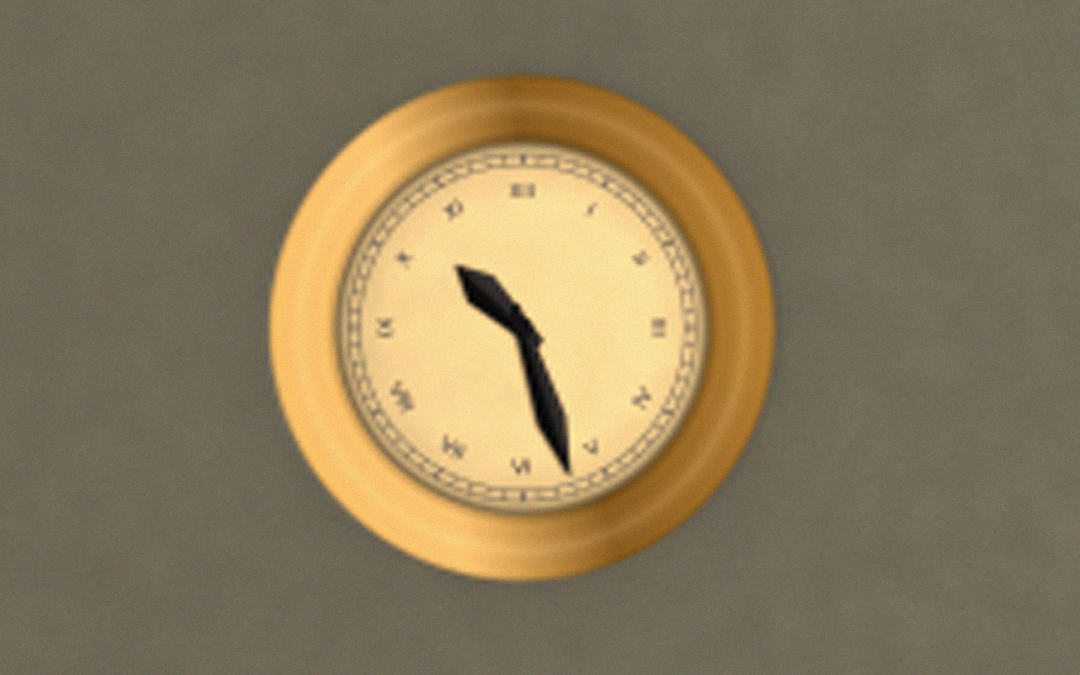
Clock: 10.27
